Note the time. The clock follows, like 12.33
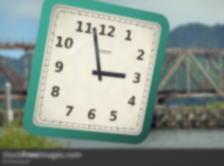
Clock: 2.57
